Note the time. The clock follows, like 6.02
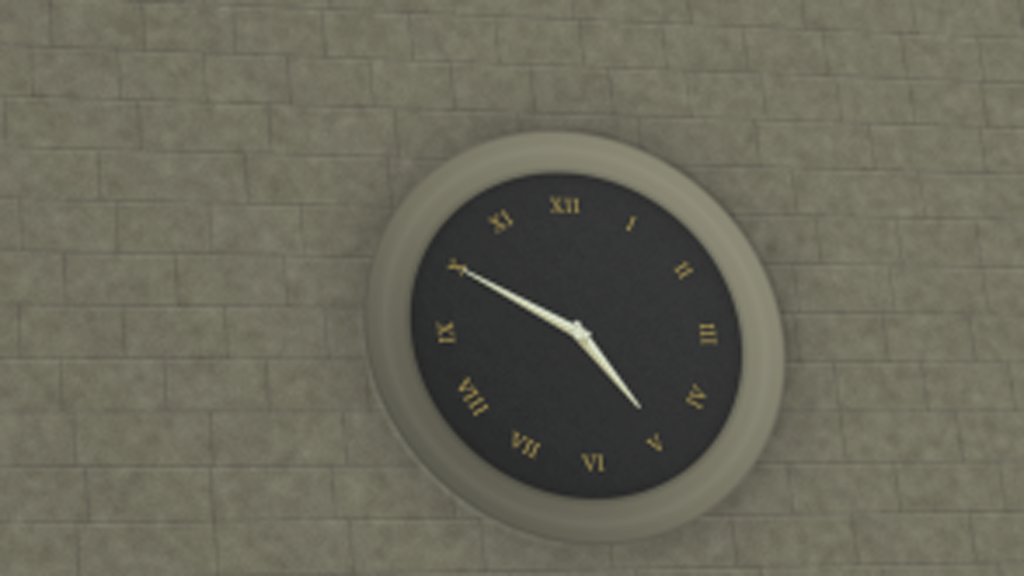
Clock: 4.50
